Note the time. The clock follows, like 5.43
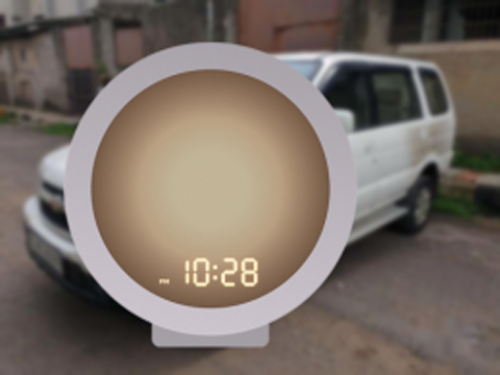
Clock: 10.28
